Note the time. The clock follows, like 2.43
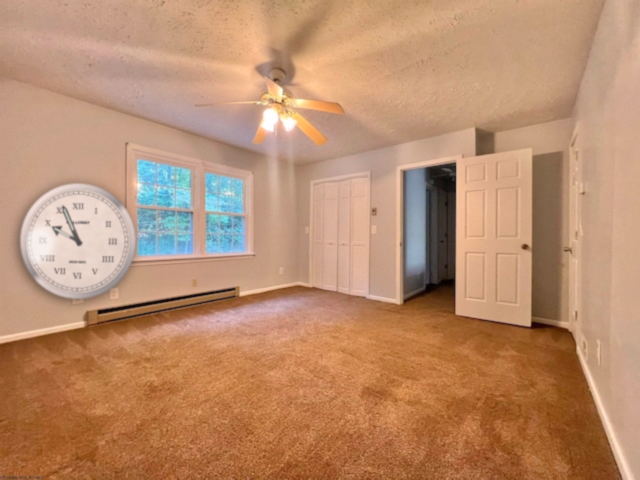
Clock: 9.56
